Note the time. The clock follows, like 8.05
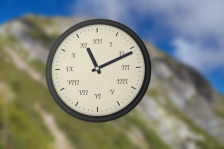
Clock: 11.11
